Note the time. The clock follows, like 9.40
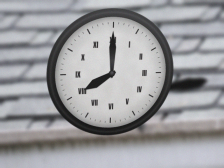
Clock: 8.00
